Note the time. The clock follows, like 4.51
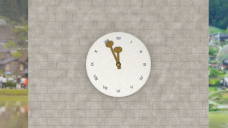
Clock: 11.56
